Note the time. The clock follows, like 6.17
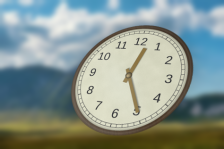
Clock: 12.25
